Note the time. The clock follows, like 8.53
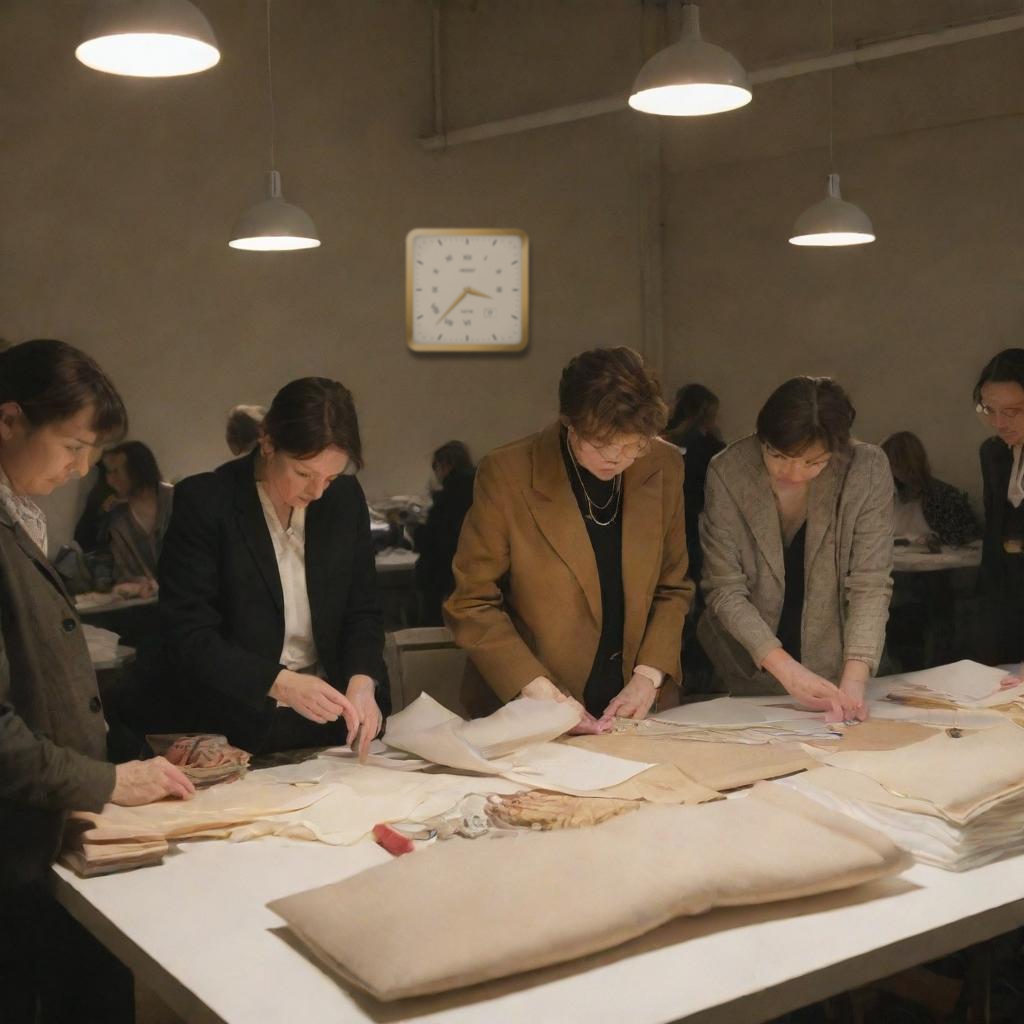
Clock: 3.37
